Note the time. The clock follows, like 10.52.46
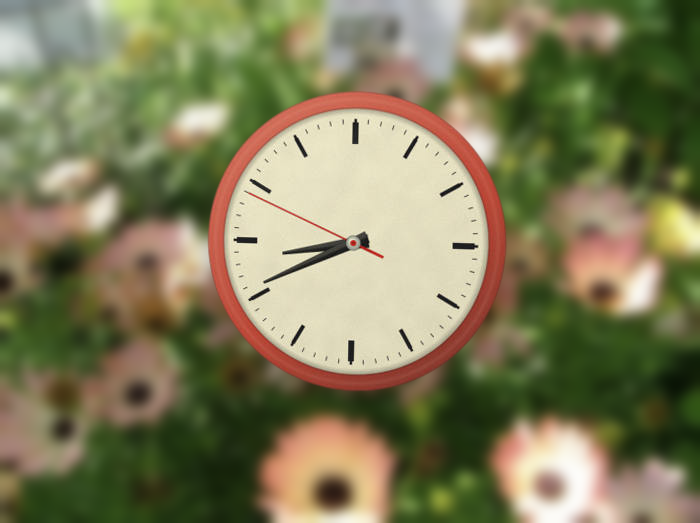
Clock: 8.40.49
